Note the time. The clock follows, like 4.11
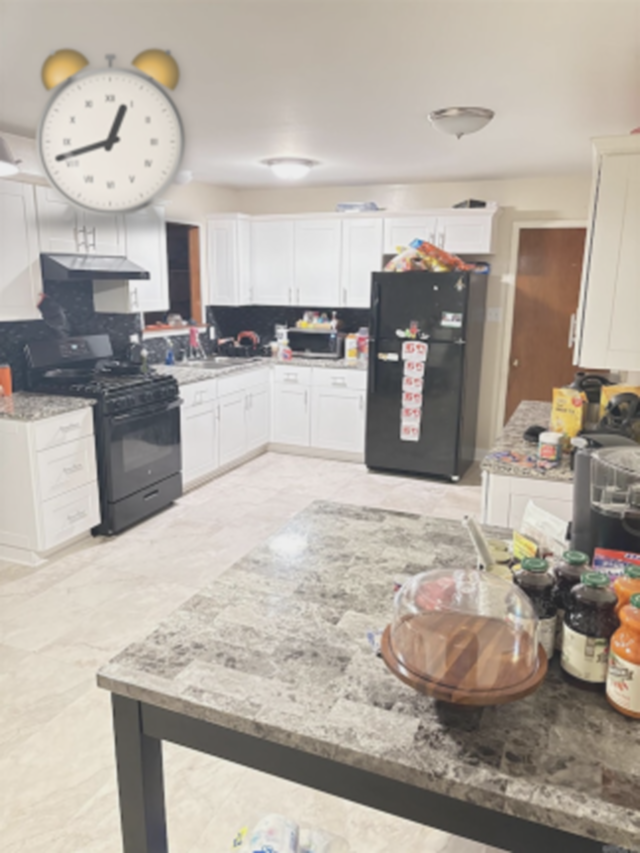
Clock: 12.42
